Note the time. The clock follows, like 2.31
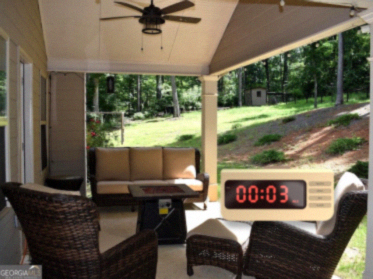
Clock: 0.03
